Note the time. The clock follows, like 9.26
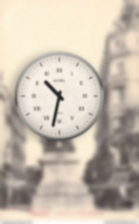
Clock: 10.32
